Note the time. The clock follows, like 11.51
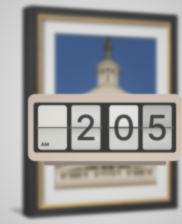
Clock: 2.05
